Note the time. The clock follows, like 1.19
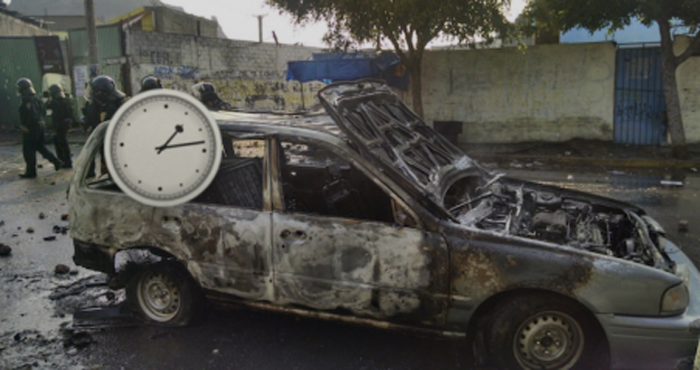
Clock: 1.13
